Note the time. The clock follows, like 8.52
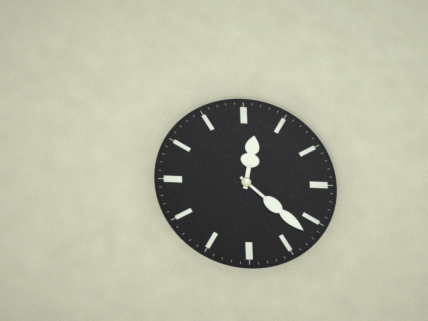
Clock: 12.22
